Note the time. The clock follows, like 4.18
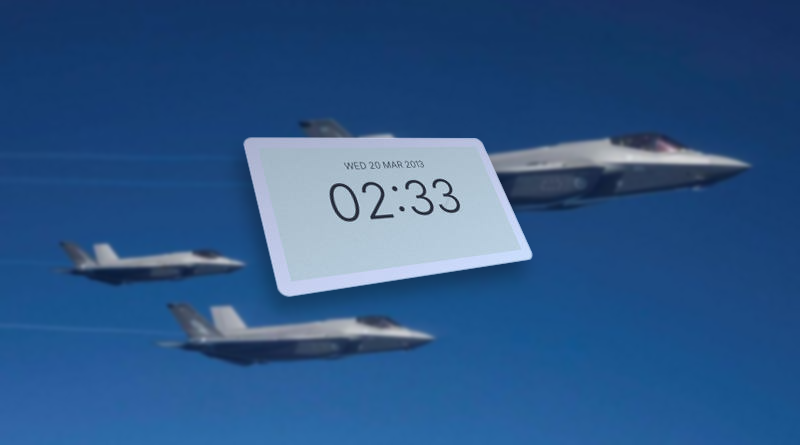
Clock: 2.33
